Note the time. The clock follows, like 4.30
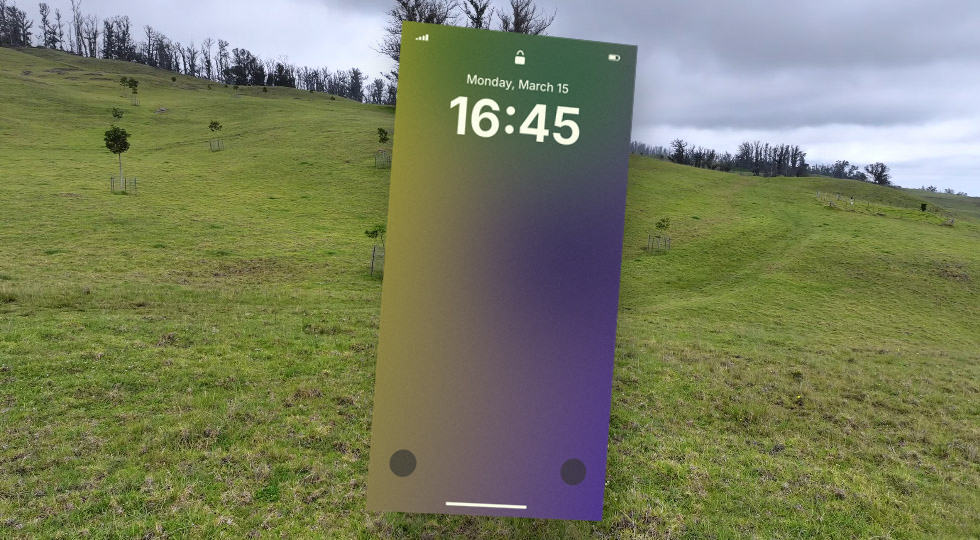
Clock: 16.45
